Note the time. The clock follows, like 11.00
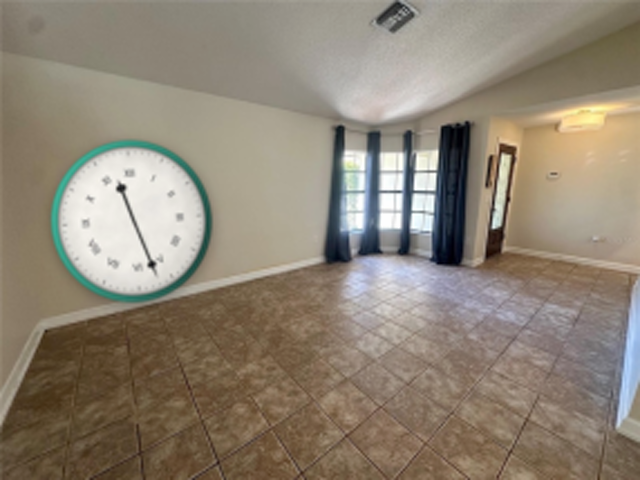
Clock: 11.27
